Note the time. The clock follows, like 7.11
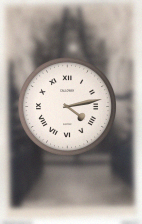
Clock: 4.13
